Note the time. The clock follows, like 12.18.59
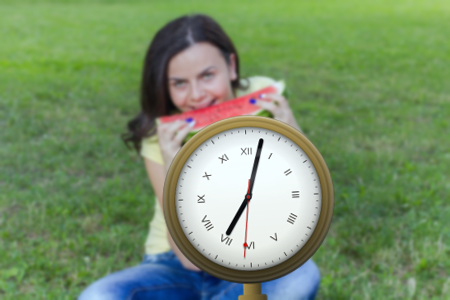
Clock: 7.02.31
